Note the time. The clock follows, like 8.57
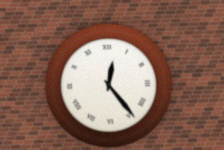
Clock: 12.24
